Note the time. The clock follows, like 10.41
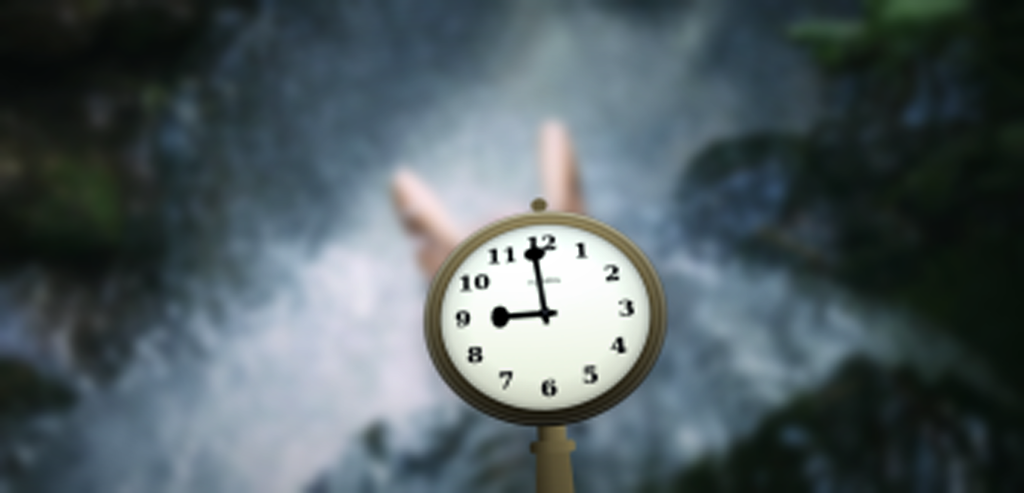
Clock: 8.59
